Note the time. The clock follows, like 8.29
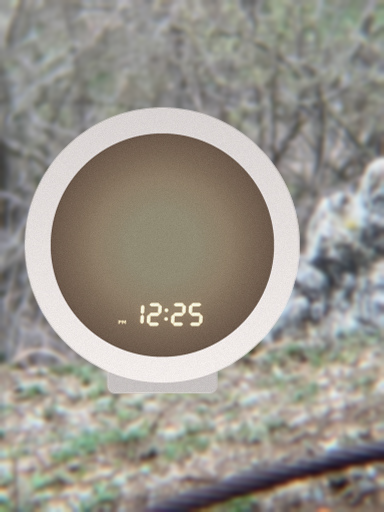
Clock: 12.25
